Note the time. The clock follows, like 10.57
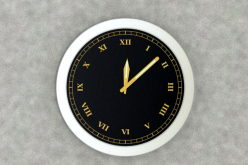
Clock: 12.08
